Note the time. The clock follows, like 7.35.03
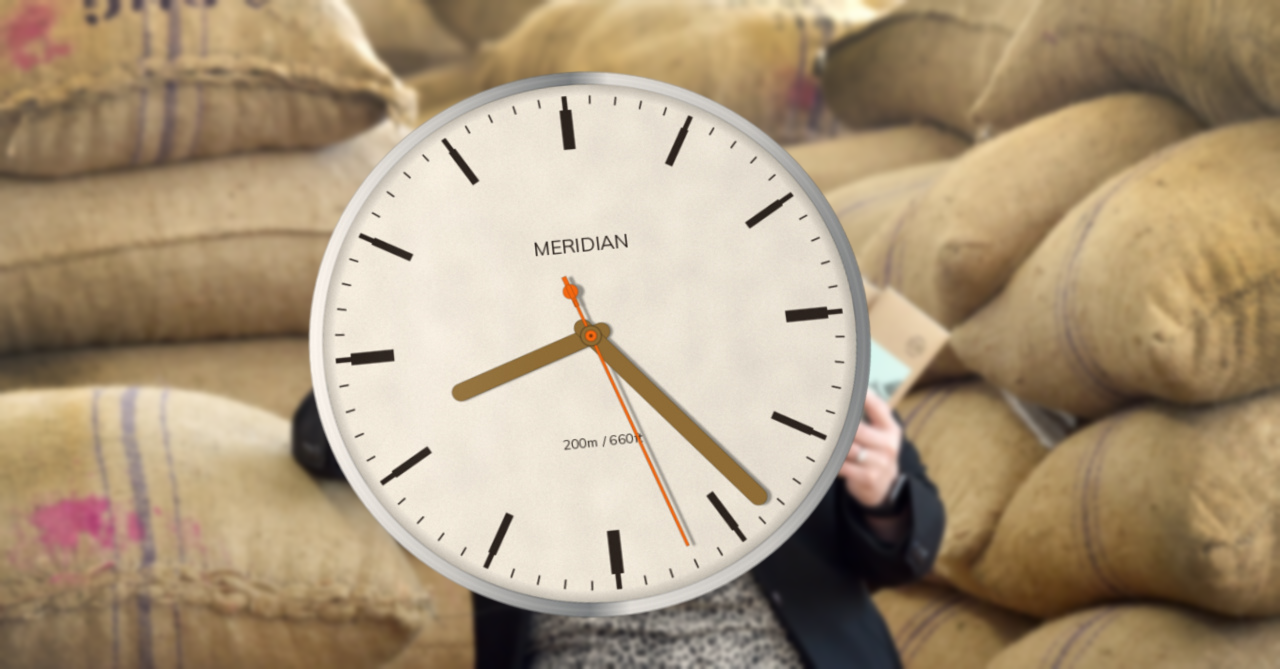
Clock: 8.23.27
